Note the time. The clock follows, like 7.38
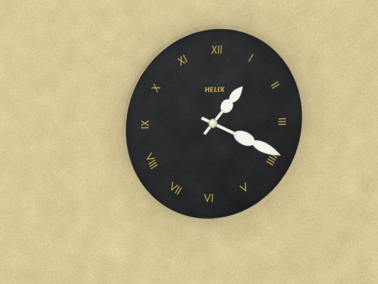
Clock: 1.19
